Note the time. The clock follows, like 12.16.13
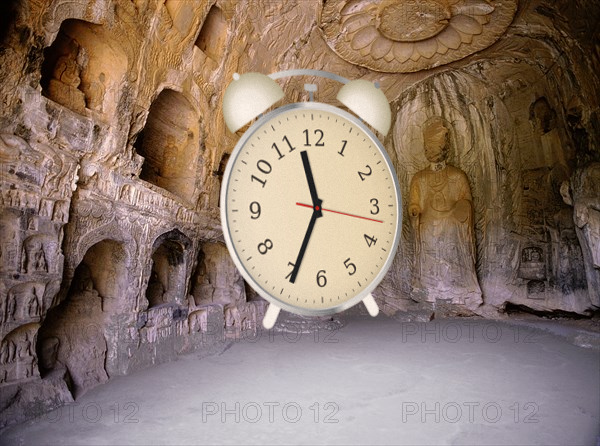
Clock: 11.34.17
